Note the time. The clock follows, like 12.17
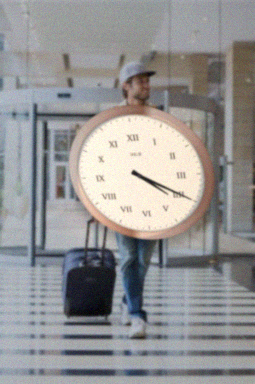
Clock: 4.20
